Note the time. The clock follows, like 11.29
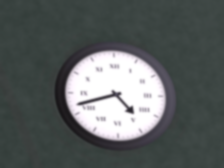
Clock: 4.42
